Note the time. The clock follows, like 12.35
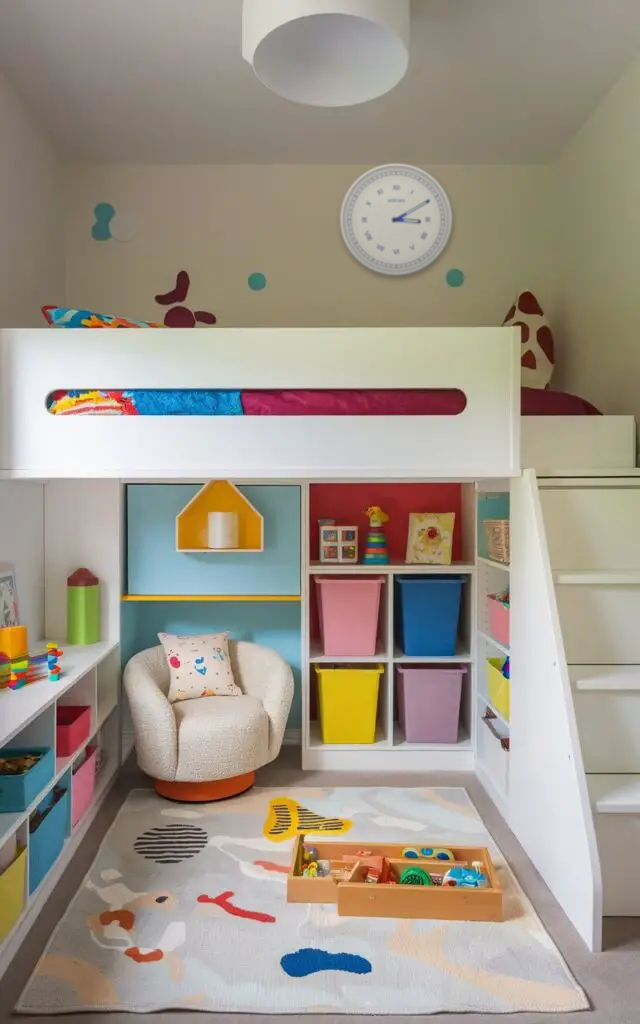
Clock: 3.10
